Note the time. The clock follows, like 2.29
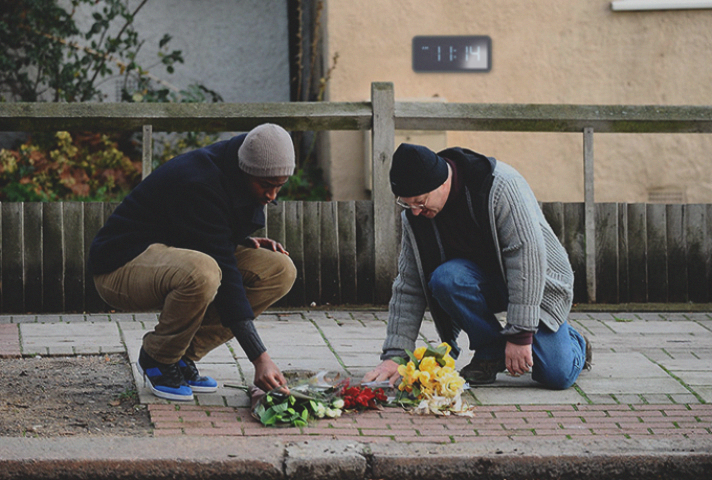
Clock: 11.14
